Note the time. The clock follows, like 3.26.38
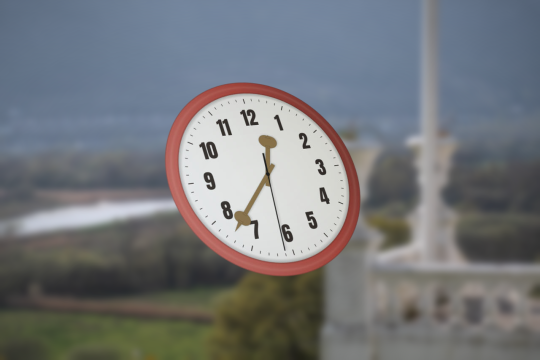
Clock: 12.37.31
